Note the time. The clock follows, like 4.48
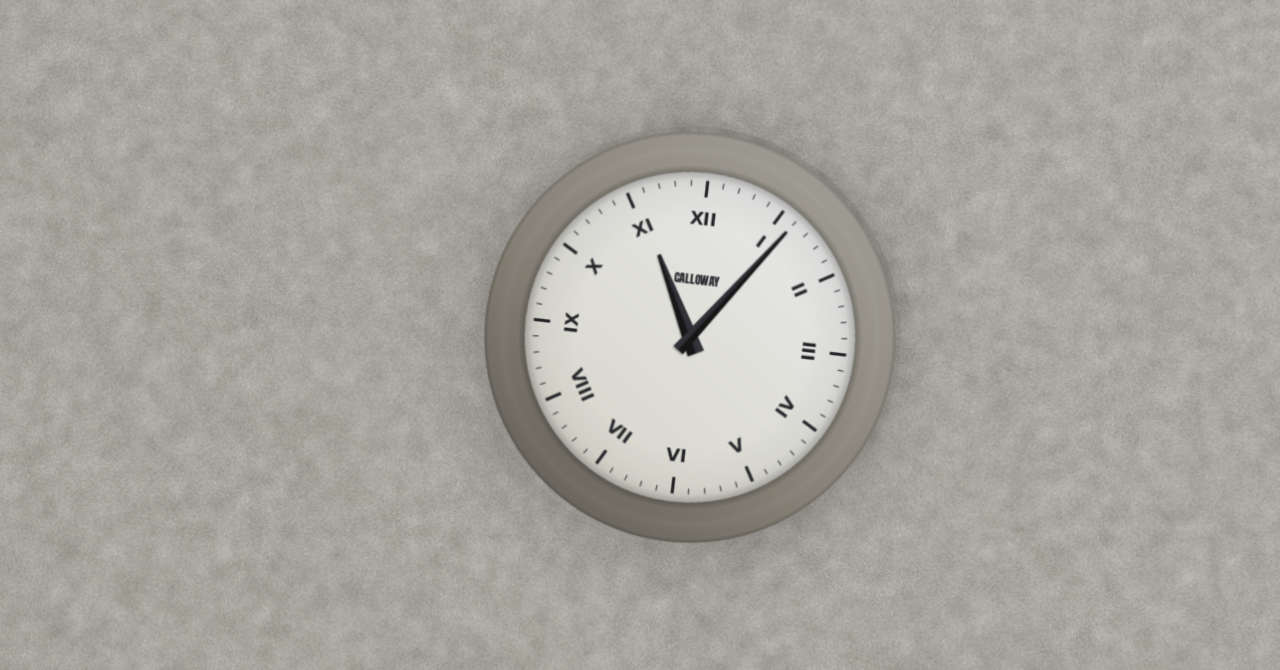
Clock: 11.06
